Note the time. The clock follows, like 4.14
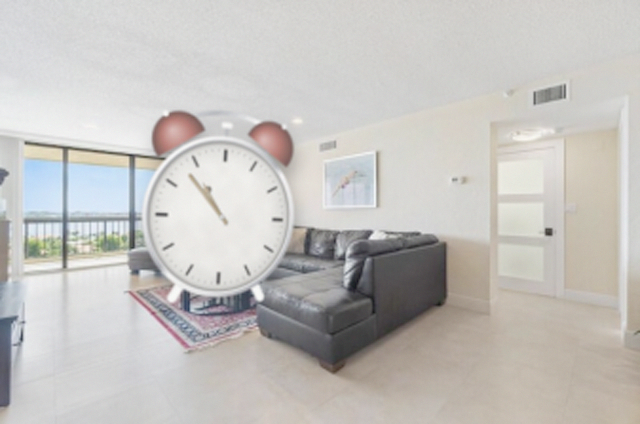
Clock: 10.53
